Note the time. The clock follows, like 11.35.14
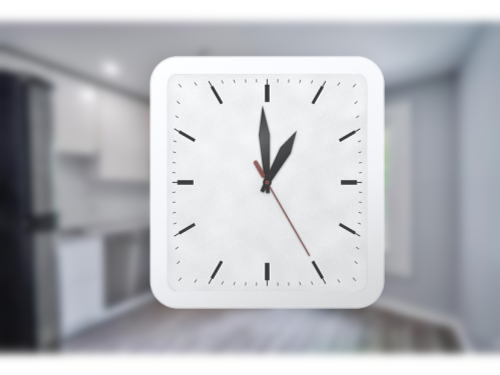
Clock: 12.59.25
